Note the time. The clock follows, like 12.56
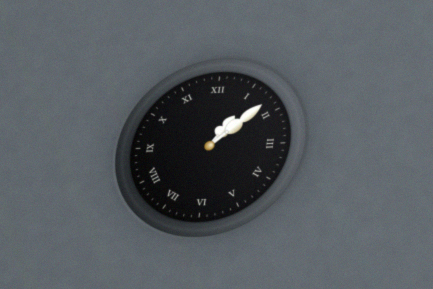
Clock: 1.08
